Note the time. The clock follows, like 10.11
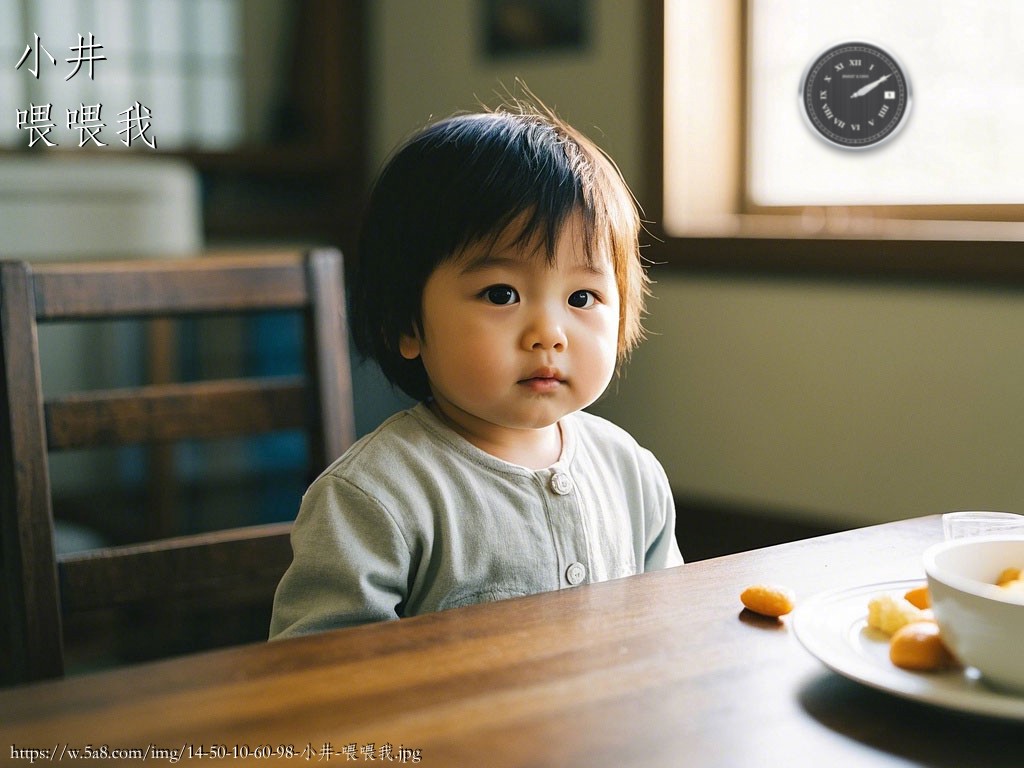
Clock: 2.10
